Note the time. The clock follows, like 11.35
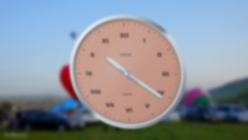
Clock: 10.21
